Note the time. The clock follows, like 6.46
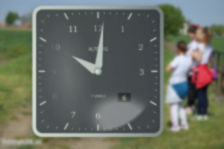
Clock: 10.01
